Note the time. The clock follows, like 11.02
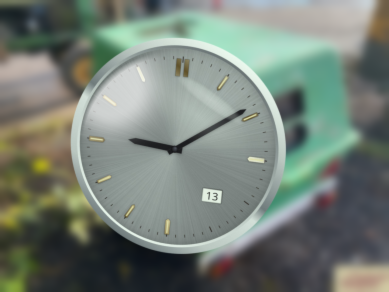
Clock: 9.09
